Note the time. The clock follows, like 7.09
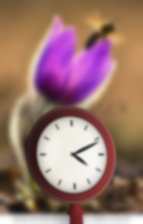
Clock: 4.11
